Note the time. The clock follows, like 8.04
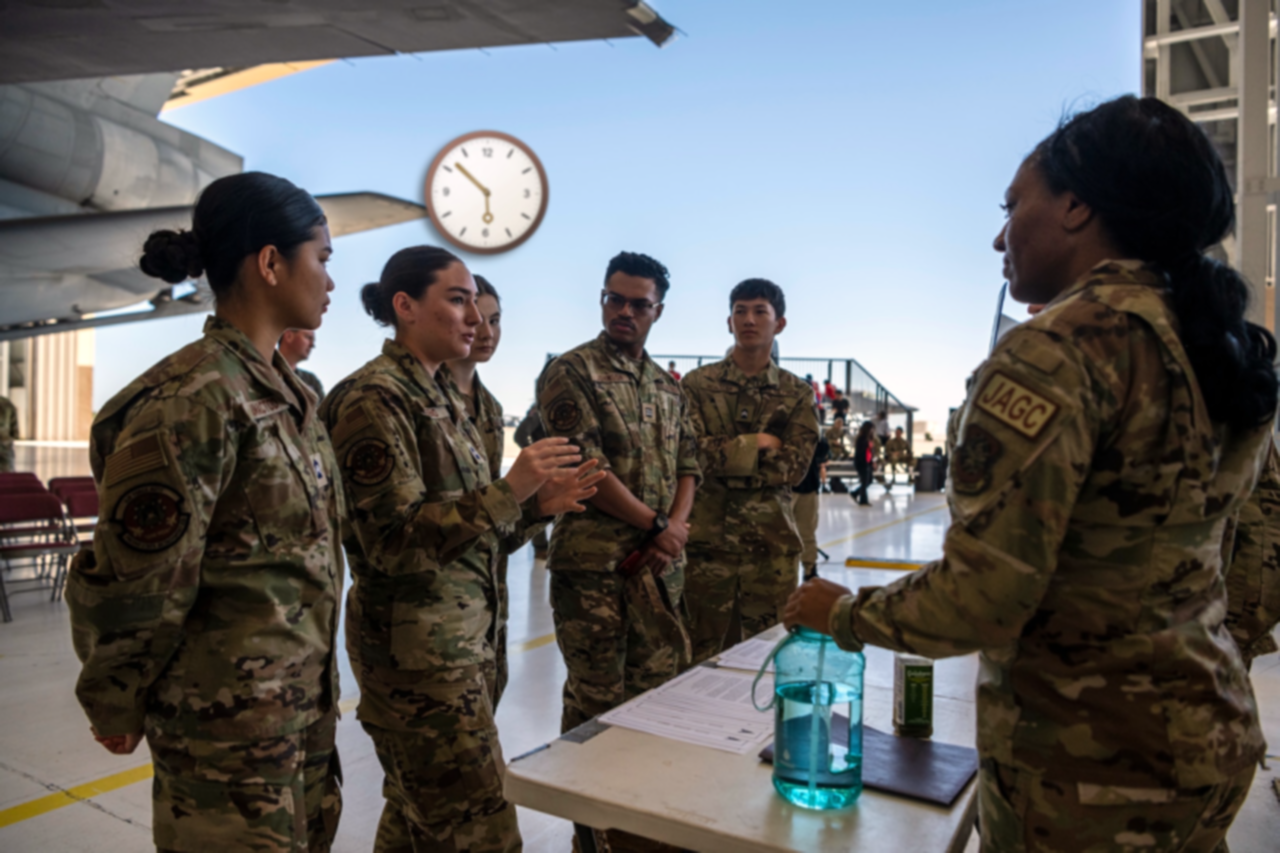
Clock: 5.52
